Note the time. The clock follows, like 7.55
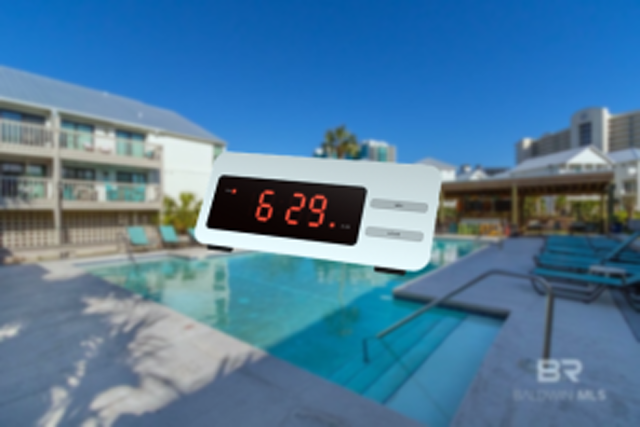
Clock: 6.29
